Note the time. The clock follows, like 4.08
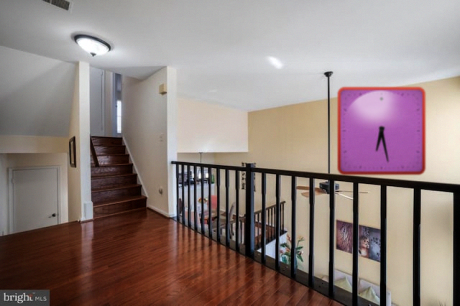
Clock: 6.28
